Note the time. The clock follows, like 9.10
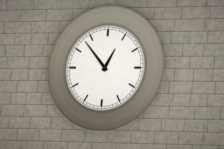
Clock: 12.53
